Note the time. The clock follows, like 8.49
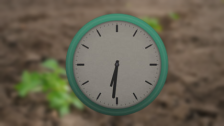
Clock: 6.31
